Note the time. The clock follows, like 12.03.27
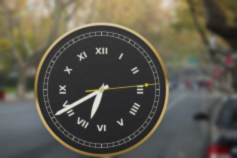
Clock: 6.40.14
